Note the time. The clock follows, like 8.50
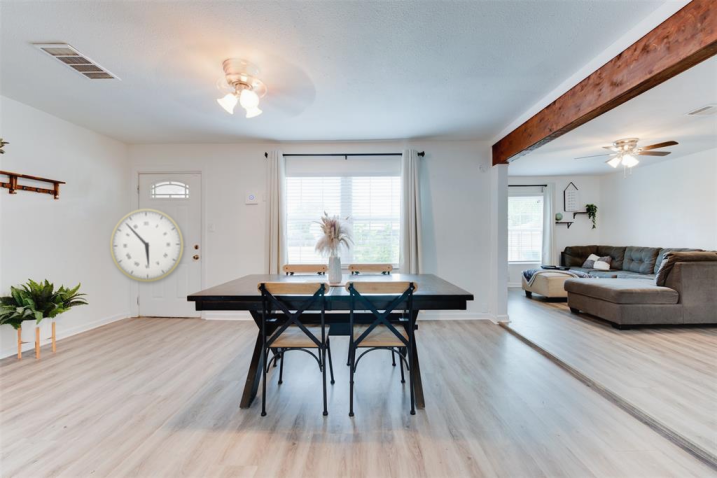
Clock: 5.53
